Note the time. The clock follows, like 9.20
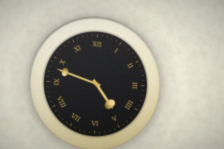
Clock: 4.48
